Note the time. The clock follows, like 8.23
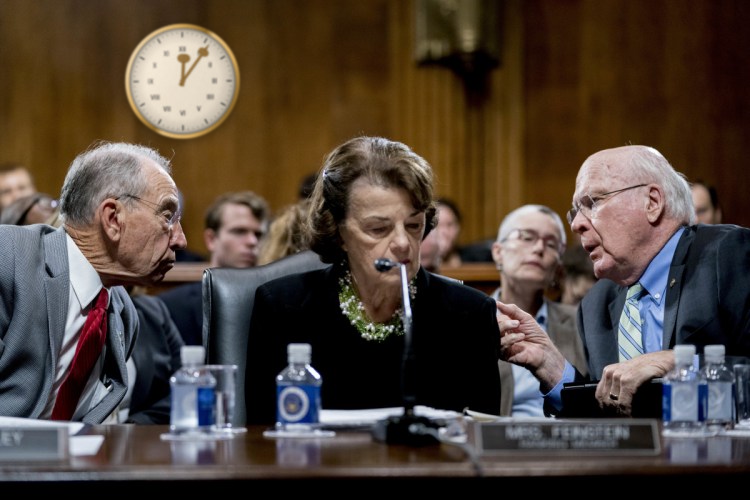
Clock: 12.06
